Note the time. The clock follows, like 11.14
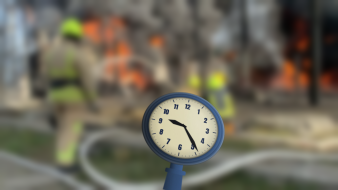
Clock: 9.24
